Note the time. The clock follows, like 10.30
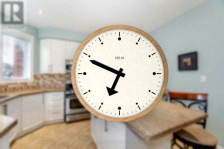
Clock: 6.49
